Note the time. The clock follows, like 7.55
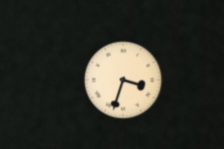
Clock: 3.33
